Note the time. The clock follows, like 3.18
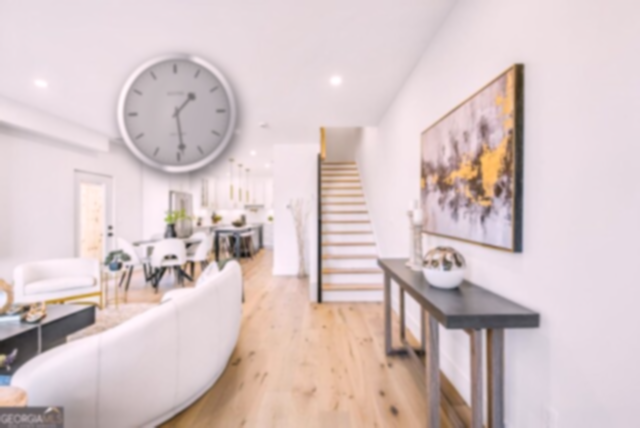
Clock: 1.29
